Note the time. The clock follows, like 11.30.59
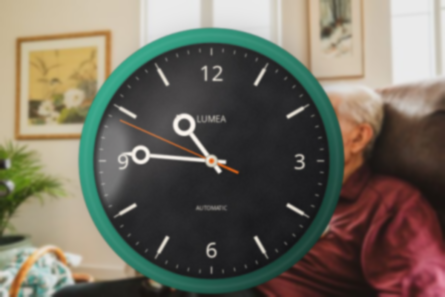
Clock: 10.45.49
